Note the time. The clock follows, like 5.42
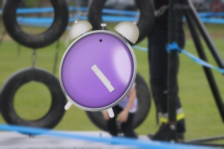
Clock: 4.22
